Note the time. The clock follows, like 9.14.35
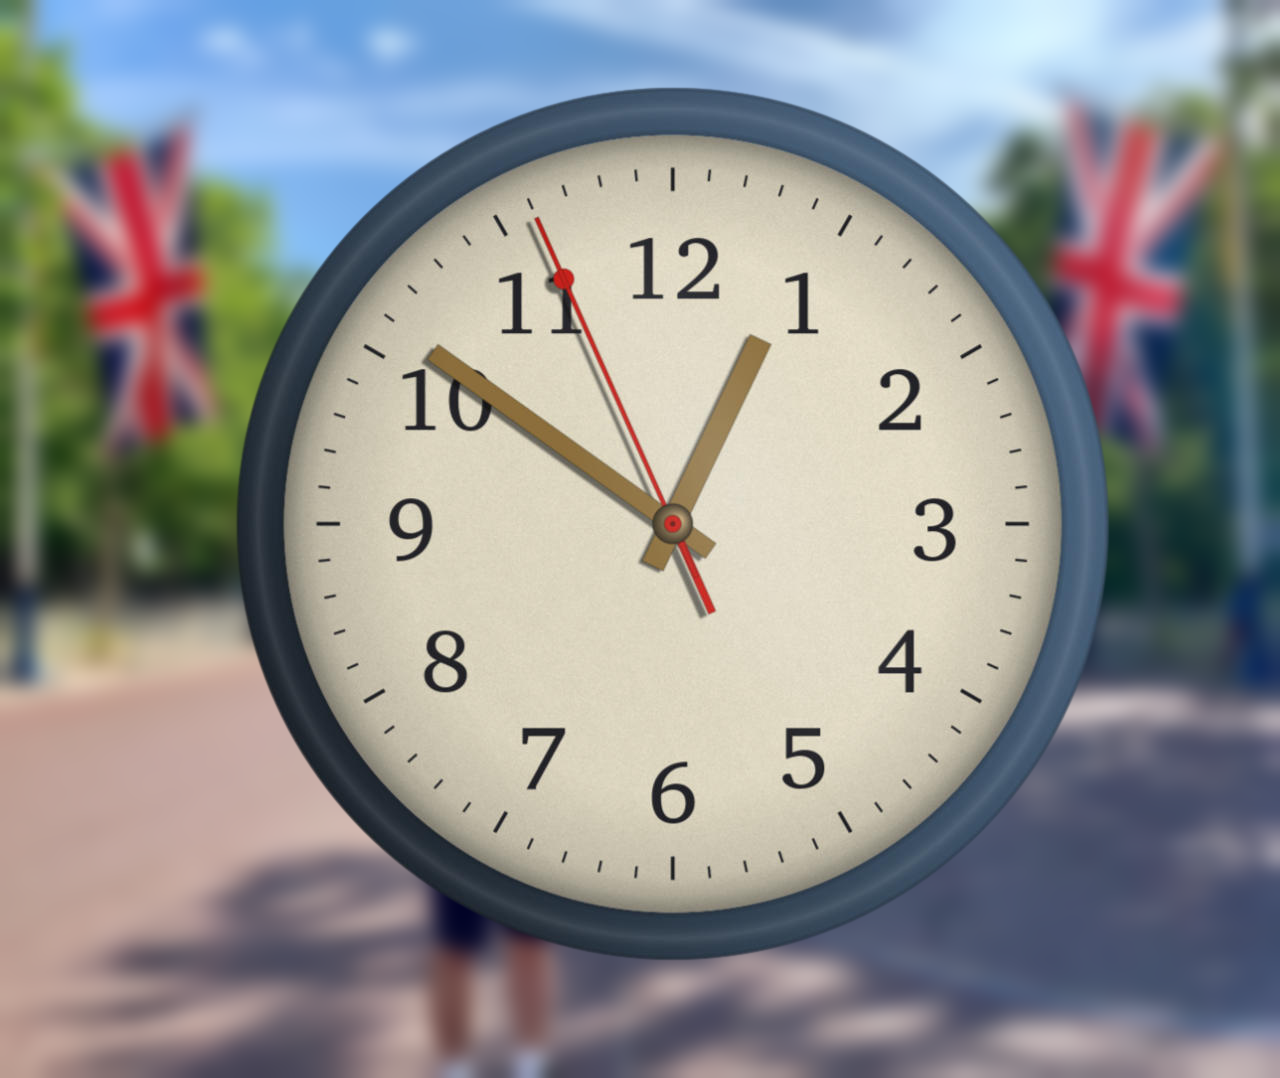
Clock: 12.50.56
